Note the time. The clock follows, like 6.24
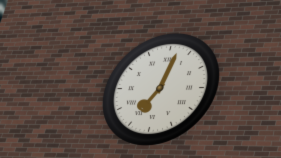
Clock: 7.02
